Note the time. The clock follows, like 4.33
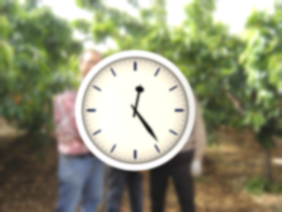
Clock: 12.24
